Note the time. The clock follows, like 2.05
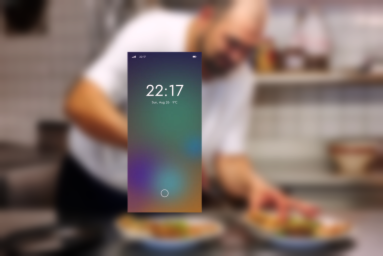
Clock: 22.17
